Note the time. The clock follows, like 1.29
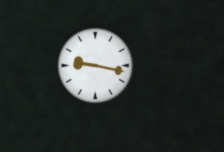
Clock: 9.17
